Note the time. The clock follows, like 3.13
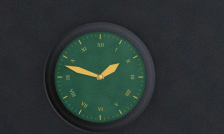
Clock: 1.48
